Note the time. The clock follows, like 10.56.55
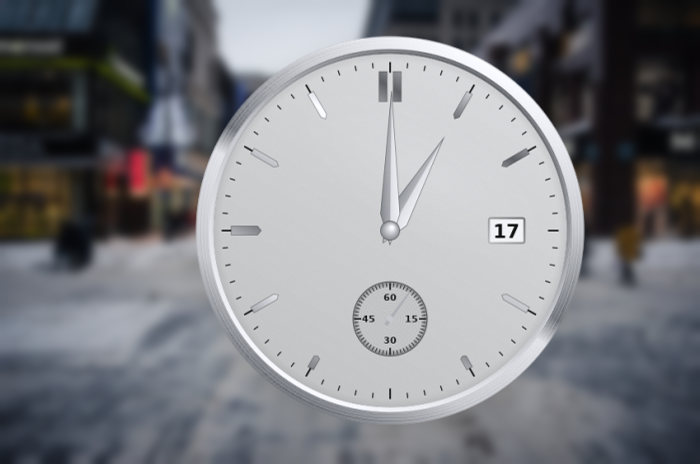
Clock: 1.00.06
